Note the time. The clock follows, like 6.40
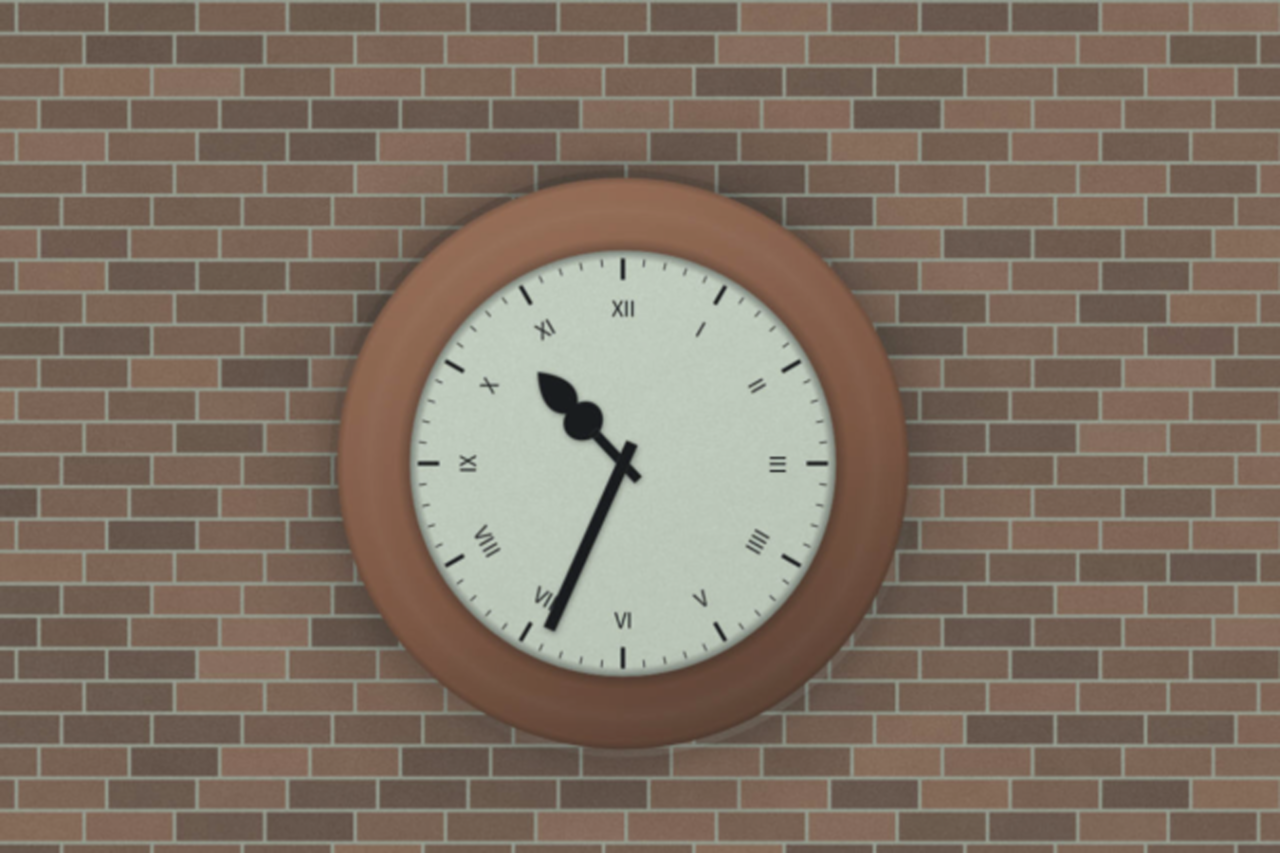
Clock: 10.34
